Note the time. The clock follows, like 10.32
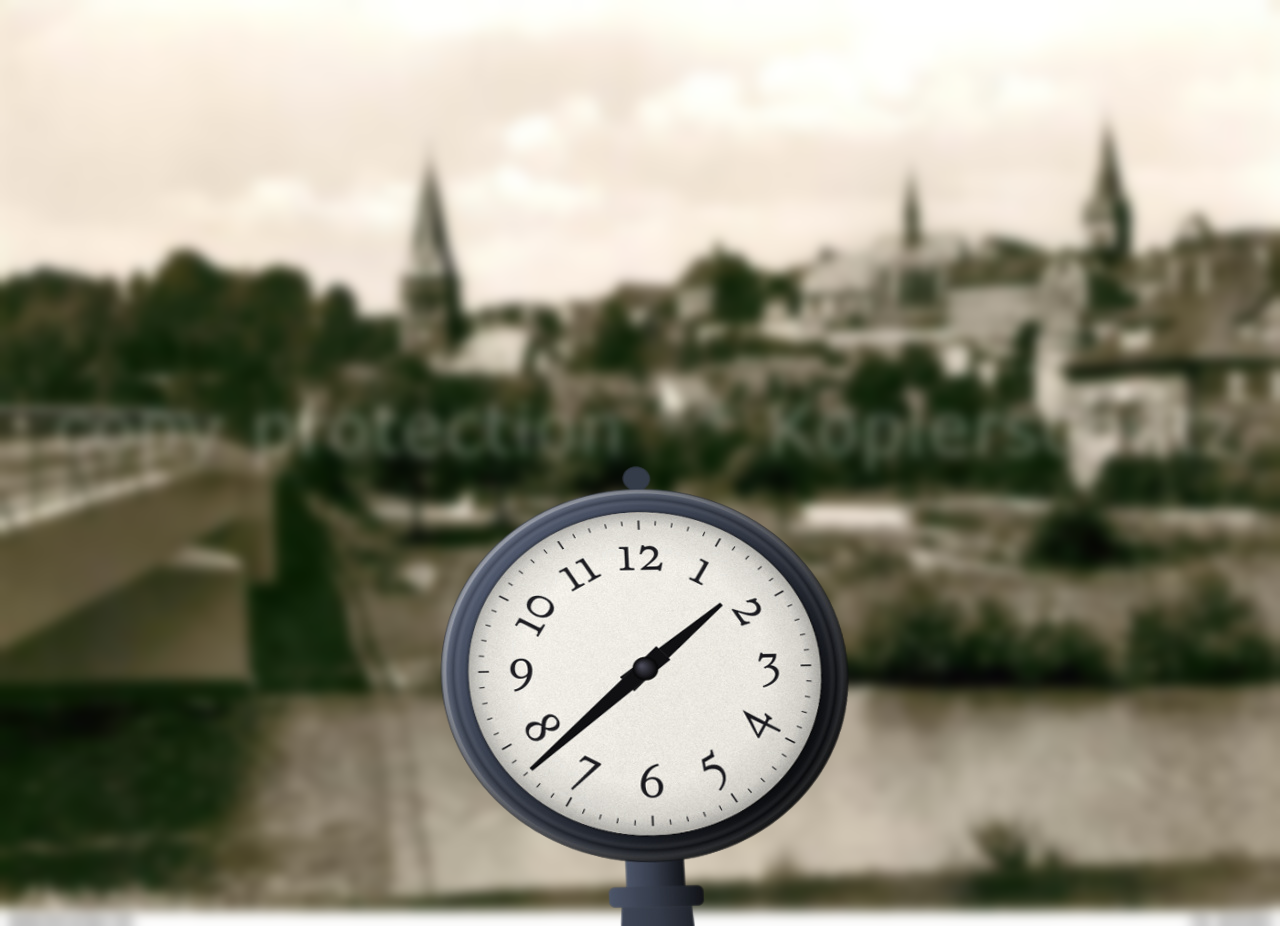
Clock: 1.38
